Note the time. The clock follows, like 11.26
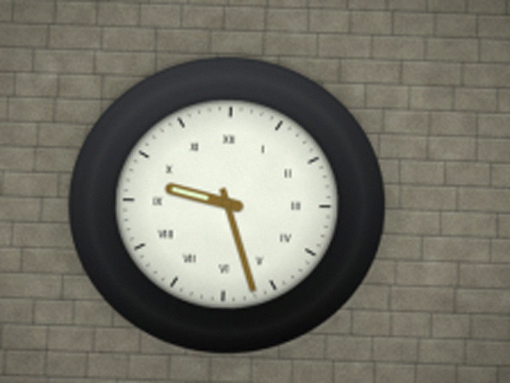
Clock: 9.27
